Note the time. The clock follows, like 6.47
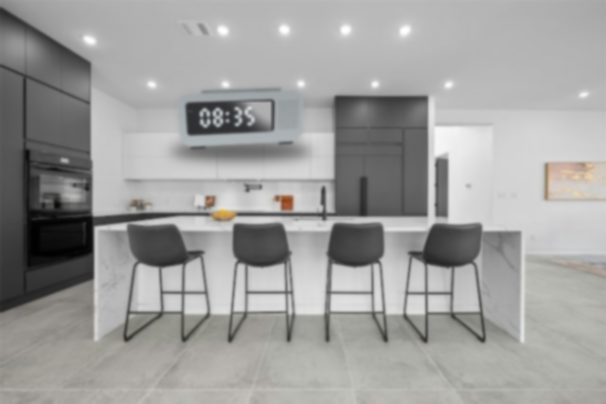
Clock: 8.35
